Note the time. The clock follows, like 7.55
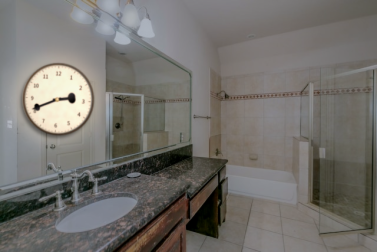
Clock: 2.41
